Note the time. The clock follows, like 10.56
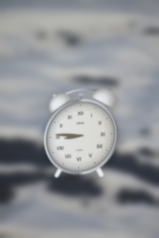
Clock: 8.46
